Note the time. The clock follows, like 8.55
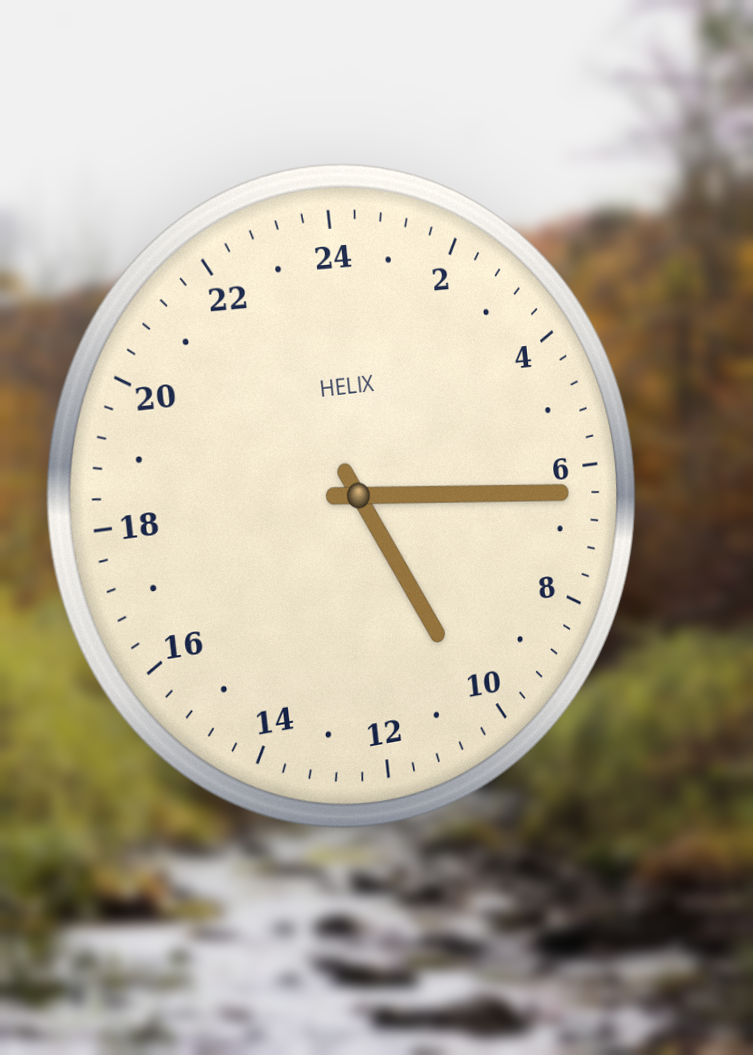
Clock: 10.16
